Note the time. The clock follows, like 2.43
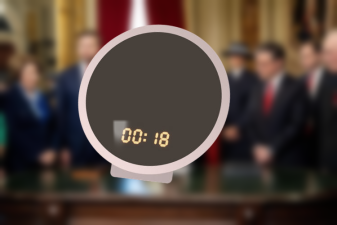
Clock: 0.18
